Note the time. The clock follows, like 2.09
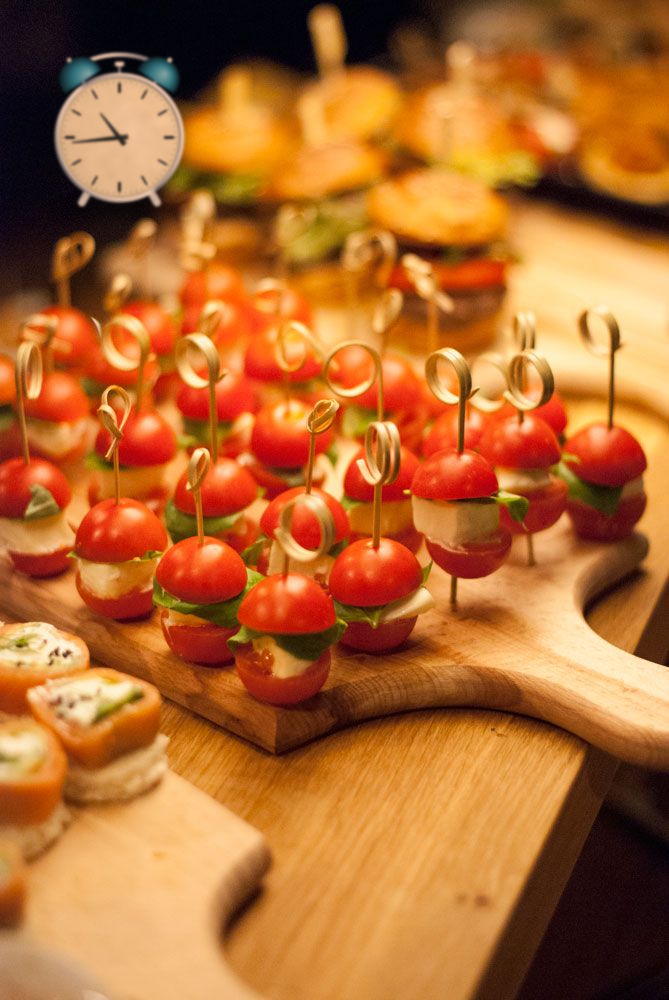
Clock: 10.44
